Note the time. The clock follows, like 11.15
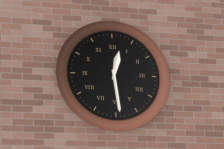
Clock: 12.29
